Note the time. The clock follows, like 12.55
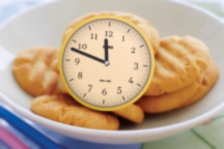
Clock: 11.48
